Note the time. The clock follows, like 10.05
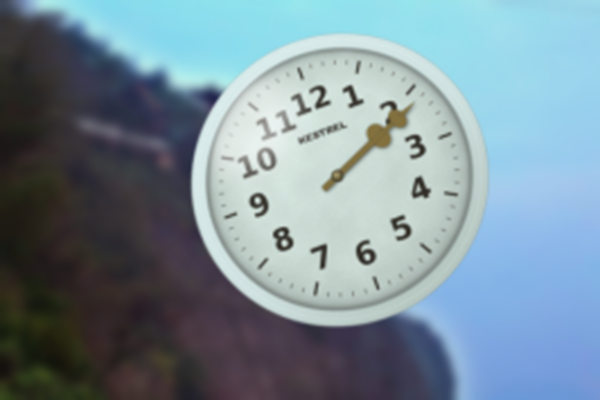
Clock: 2.11
